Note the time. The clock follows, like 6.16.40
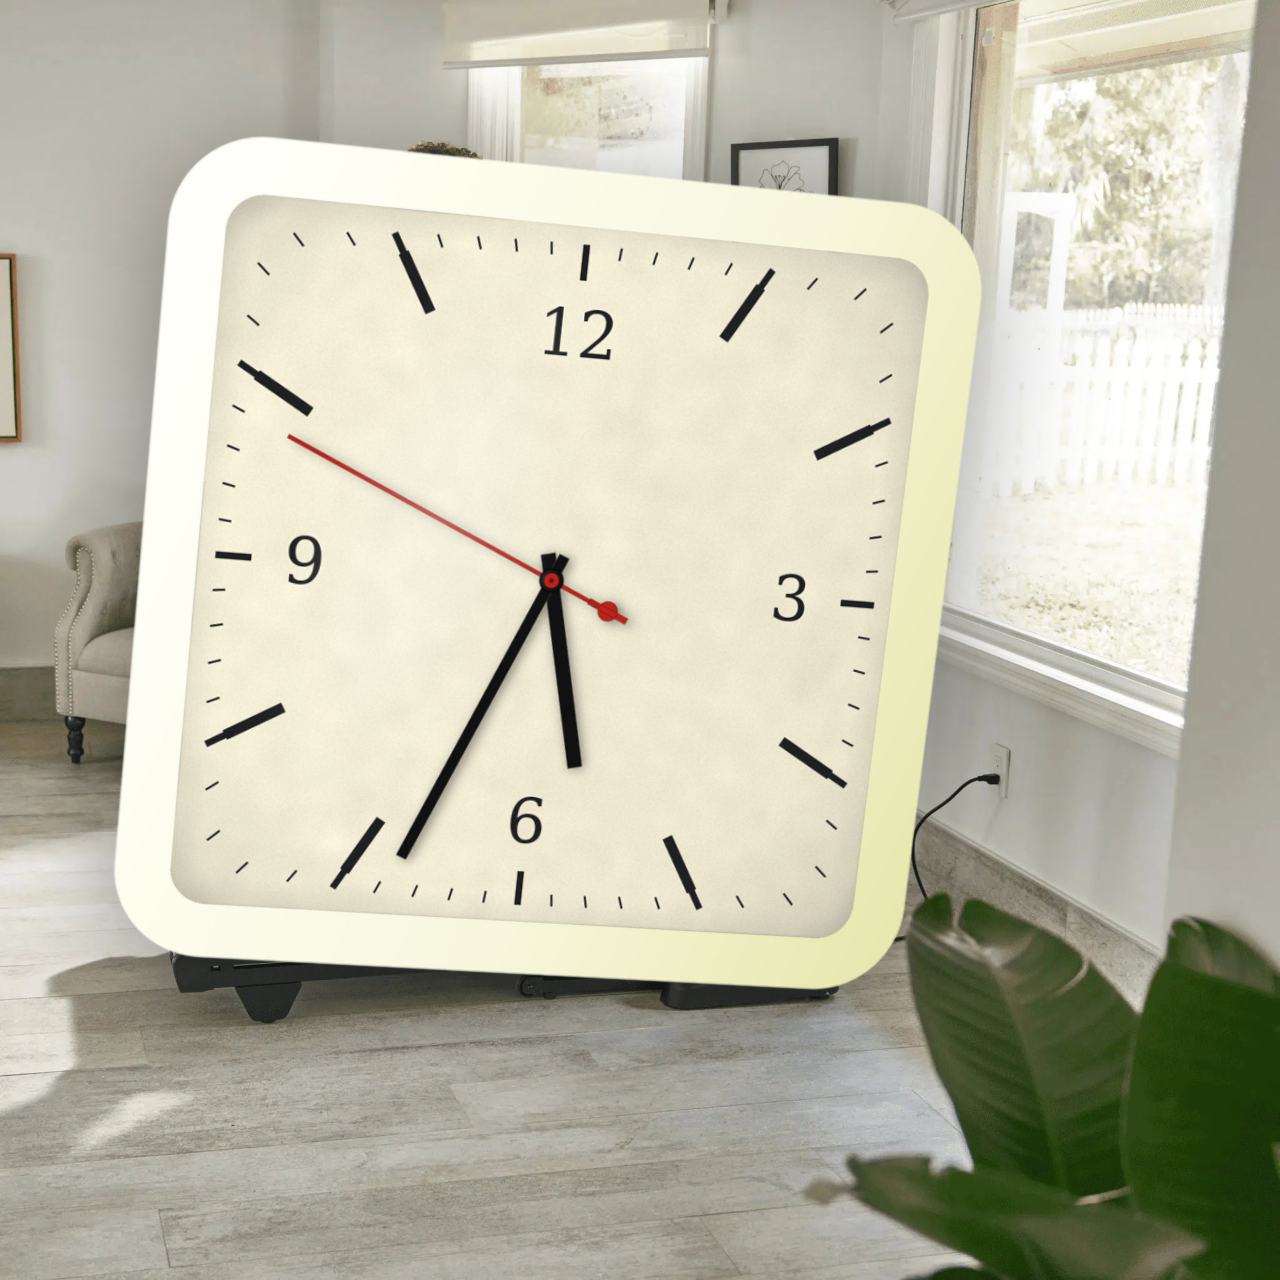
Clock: 5.33.49
